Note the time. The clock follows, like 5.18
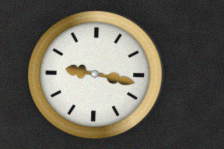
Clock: 9.17
